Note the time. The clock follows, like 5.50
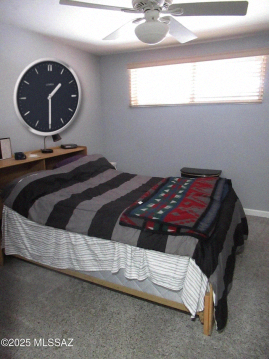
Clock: 1.30
